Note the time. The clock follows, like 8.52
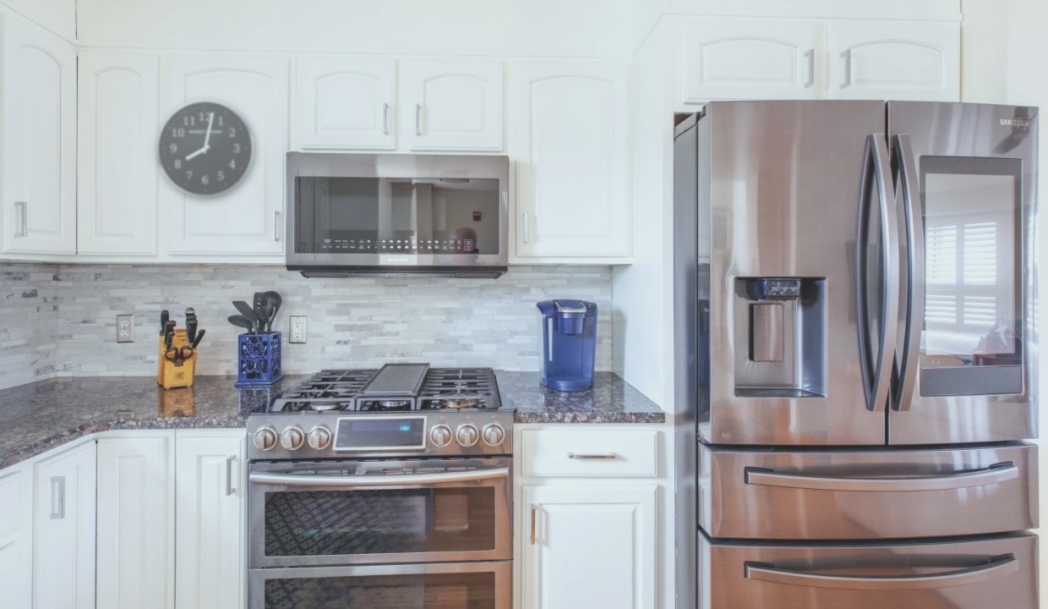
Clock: 8.02
